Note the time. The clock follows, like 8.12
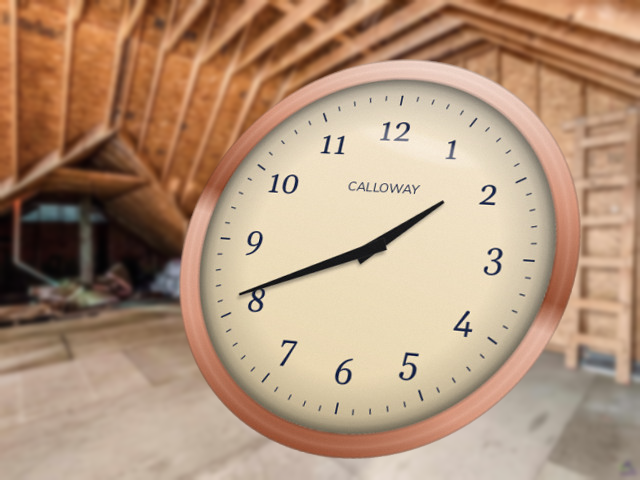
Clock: 1.41
